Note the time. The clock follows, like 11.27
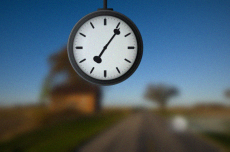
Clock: 7.06
